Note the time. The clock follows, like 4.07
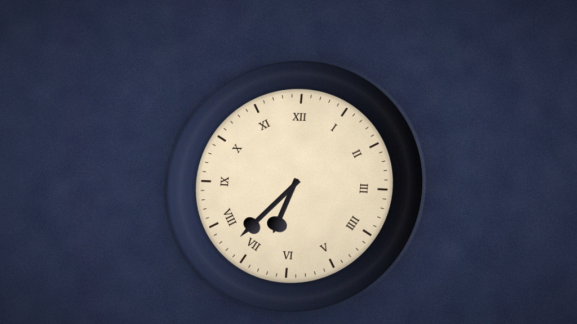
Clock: 6.37
